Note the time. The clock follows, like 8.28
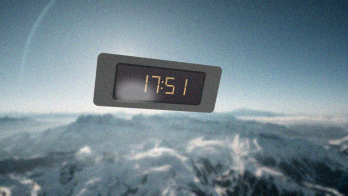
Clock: 17.51
